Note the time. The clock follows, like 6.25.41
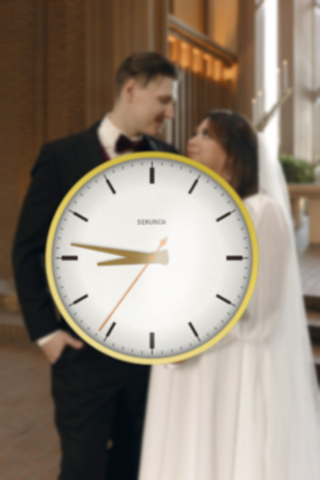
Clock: 8.46.36
